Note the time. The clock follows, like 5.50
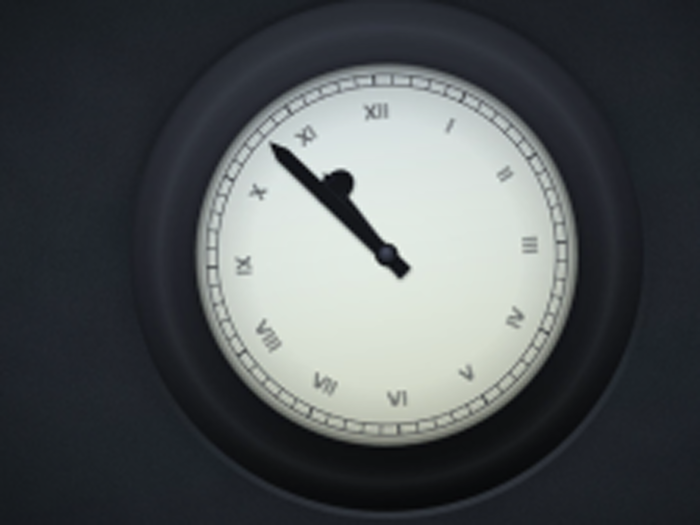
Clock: 10.53
